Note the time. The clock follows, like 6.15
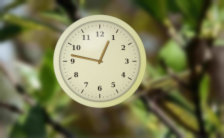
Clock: 12.47
